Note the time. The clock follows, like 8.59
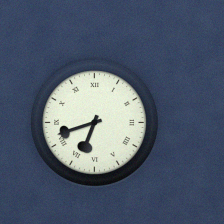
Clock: 6.42
